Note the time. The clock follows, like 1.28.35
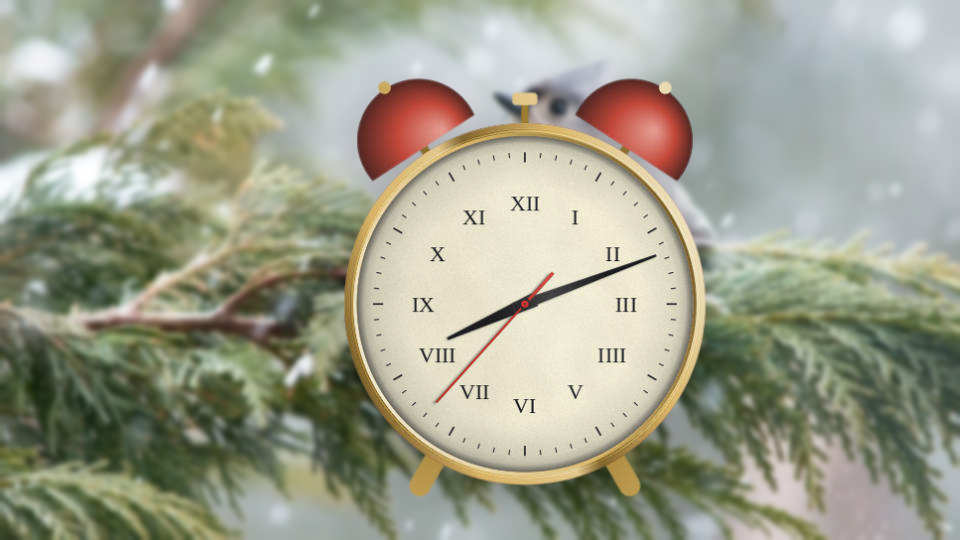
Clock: 8.11.37
